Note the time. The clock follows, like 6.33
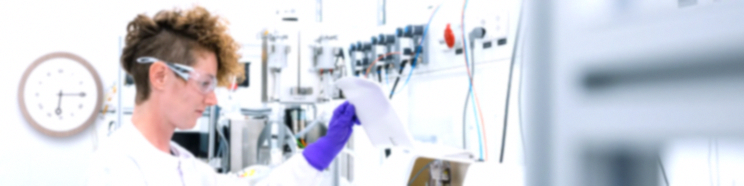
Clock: 6.15
